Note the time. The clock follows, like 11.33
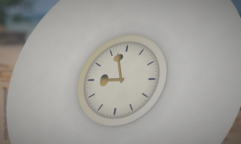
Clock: 8.57
